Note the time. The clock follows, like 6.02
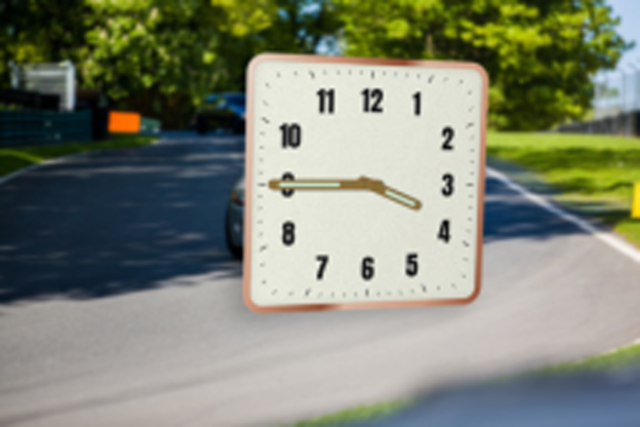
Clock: 3.45
